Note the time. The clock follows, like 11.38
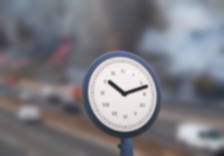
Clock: 10.12
